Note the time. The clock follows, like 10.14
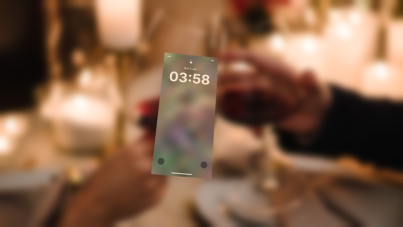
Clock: 3.58
